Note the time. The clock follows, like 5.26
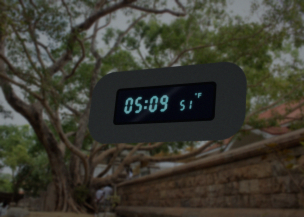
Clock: 5.09
